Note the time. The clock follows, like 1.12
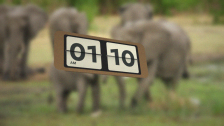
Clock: 1.10
